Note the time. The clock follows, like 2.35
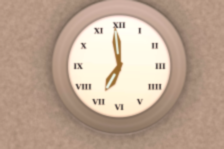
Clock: 6.59
